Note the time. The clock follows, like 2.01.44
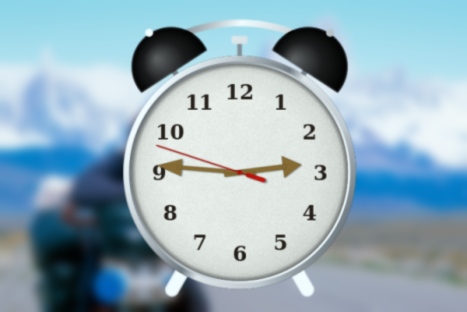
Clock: 2.45.48
